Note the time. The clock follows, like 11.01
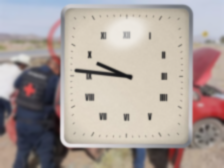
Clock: 9.46
